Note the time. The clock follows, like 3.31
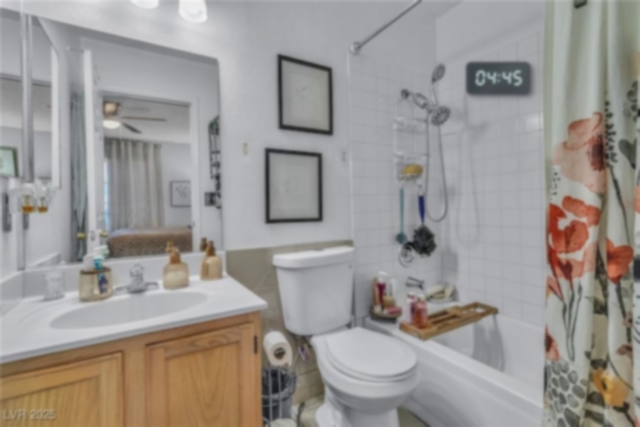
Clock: 4.45
